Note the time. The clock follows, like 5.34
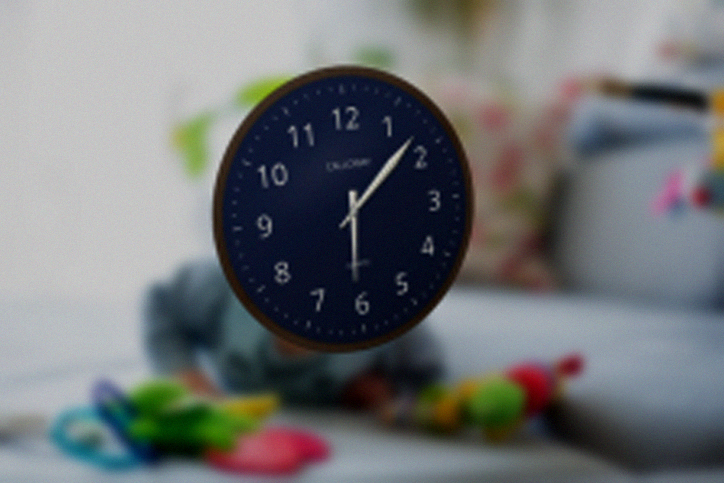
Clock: 6.08
